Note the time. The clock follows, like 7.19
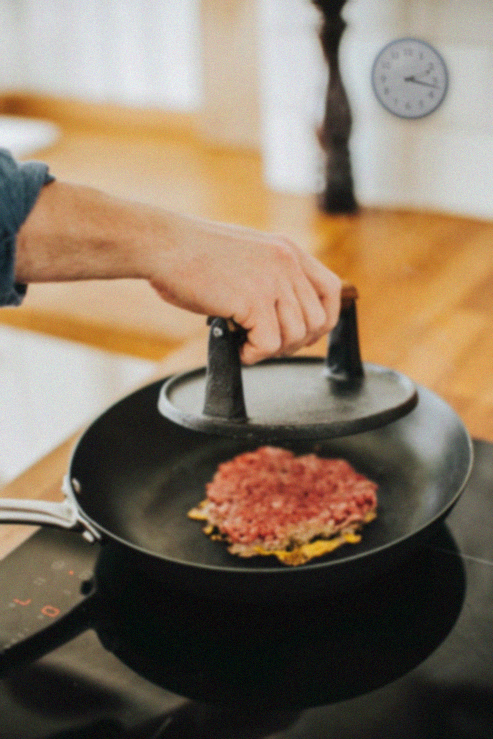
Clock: 2.17
